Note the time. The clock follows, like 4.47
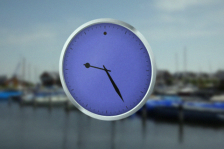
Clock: 9.25
